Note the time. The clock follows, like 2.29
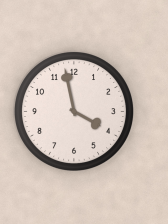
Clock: 3.58
